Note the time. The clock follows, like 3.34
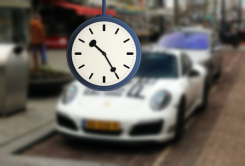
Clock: 10.25
